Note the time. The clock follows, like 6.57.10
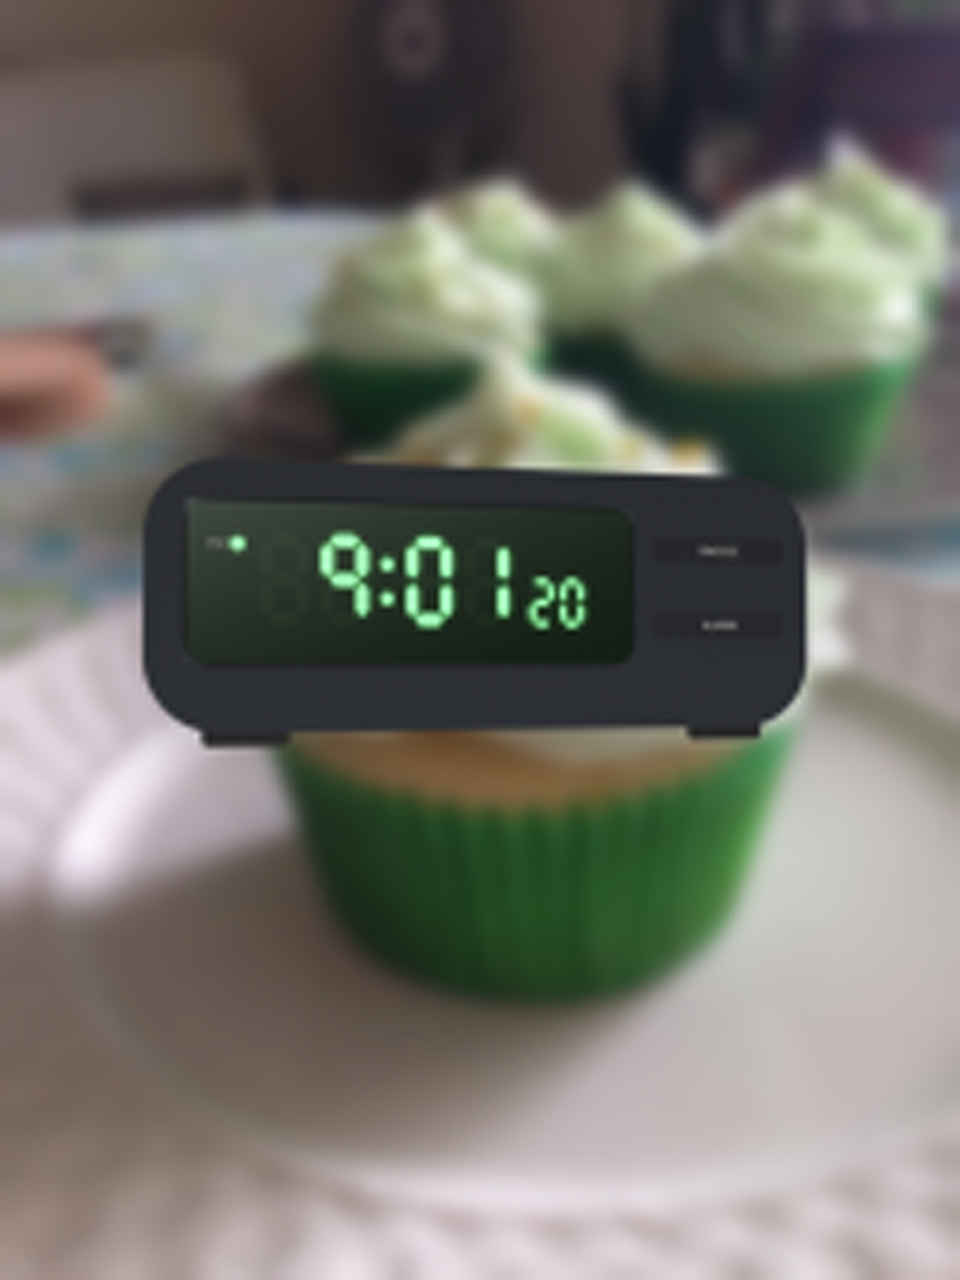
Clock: 9.01.20
